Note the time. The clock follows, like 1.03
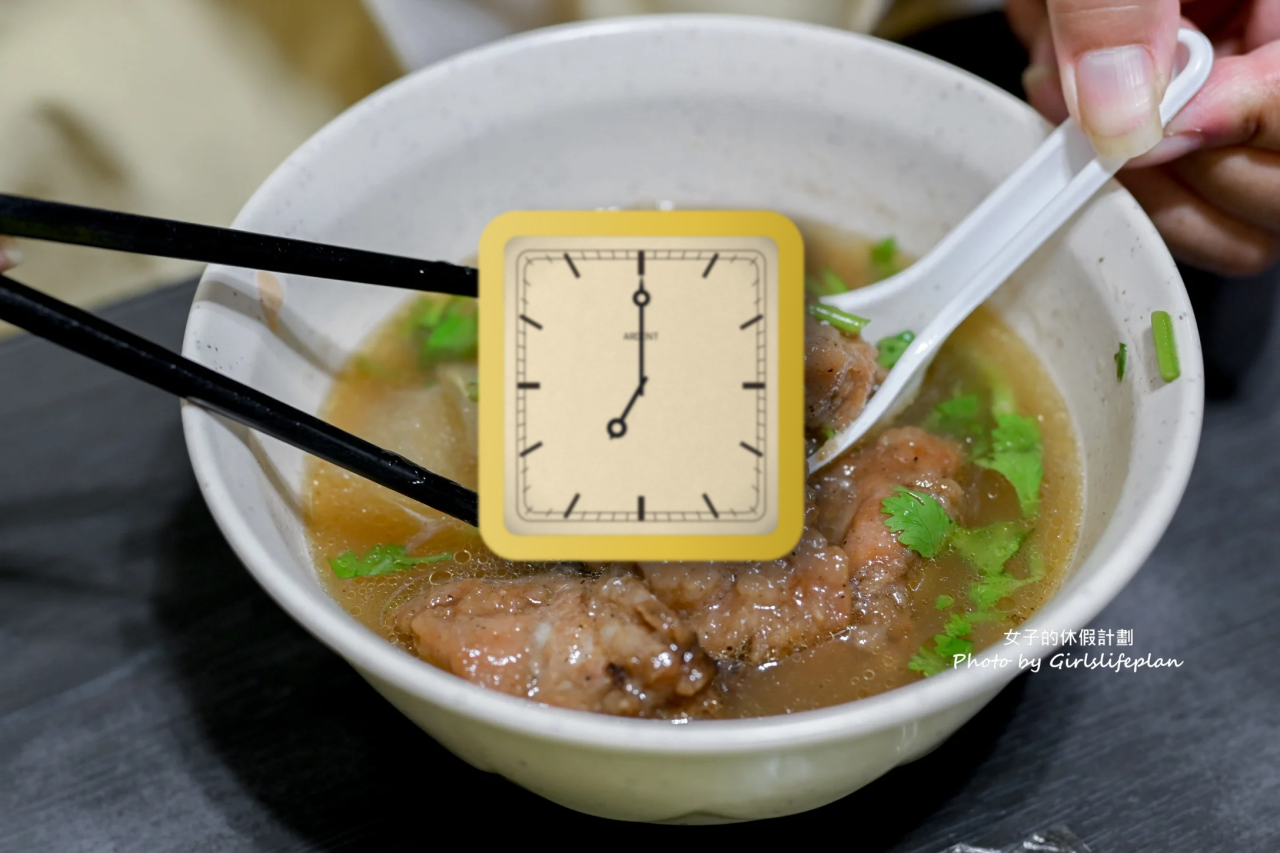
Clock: 7.00
